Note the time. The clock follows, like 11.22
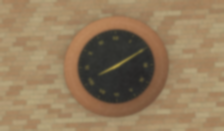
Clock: 8.10
